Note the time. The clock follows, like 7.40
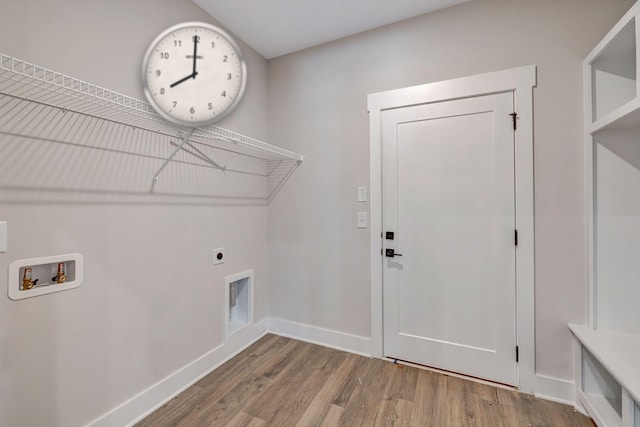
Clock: 8.00
